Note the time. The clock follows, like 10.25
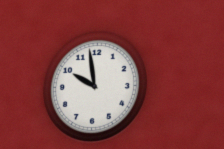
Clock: 9.58
